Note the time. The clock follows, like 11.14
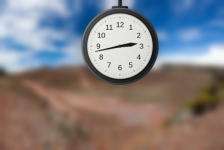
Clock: 2.43
